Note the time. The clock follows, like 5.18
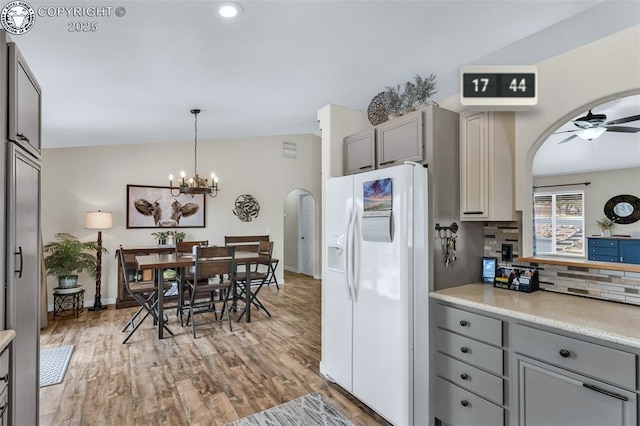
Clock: 17.44
